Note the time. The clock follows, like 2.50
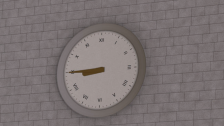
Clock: 8.45
